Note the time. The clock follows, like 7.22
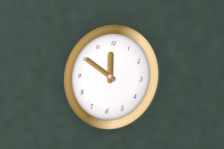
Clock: 11.50
